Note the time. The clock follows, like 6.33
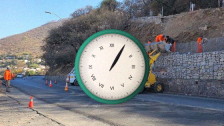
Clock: 1.05
